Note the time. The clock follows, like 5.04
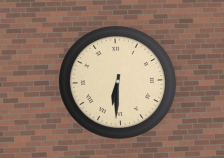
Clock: 6.31
